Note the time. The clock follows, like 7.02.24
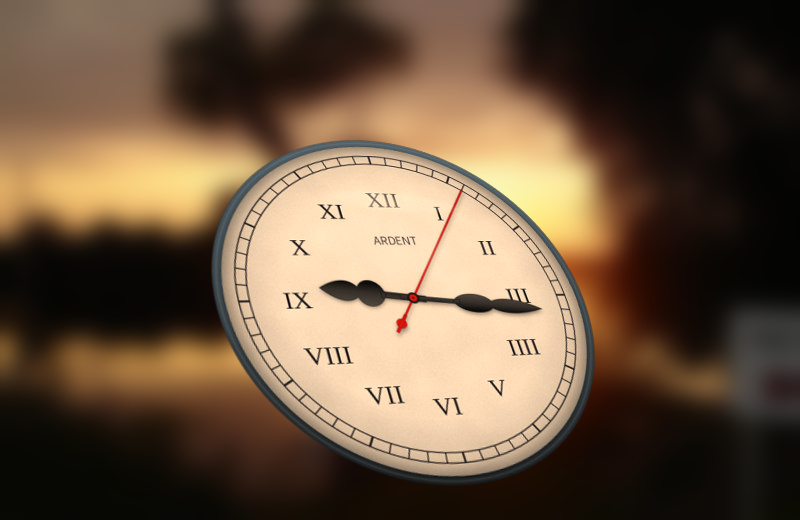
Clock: 9.16.06
